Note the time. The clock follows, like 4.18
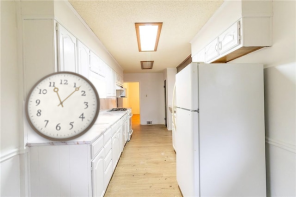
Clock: 11.07
